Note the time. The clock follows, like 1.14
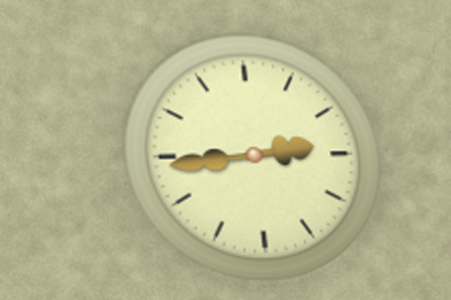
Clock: 2.44
